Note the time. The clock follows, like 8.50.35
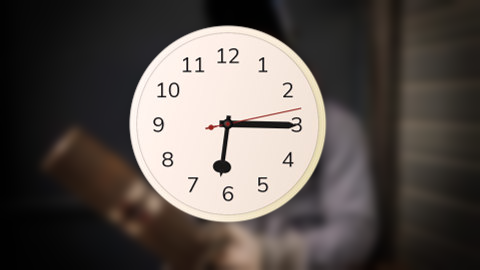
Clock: 6.15.13
